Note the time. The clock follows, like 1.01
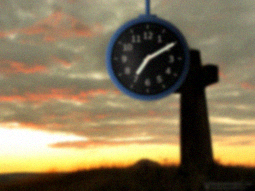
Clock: 7.10
